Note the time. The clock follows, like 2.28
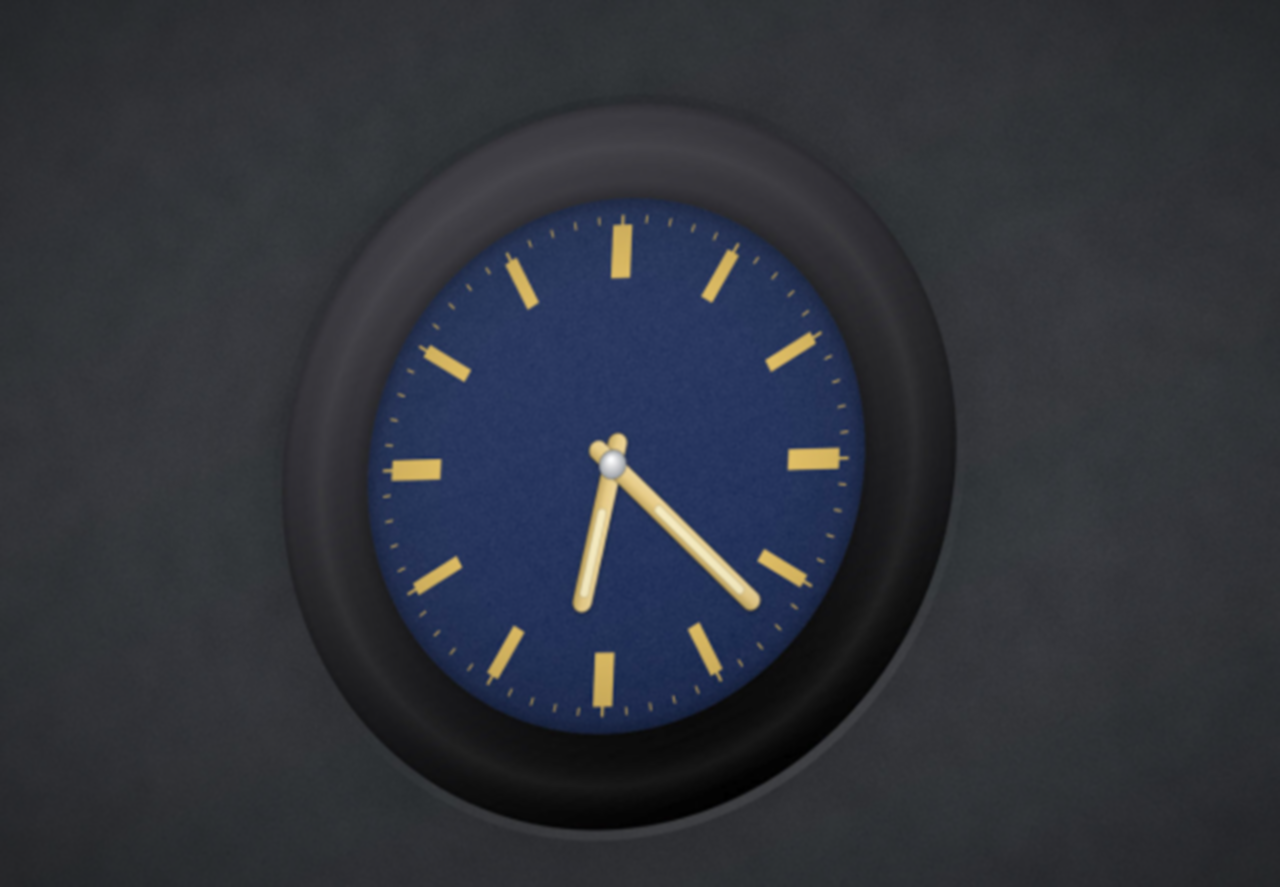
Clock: 6.22
